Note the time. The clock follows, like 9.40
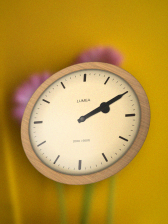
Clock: 2.10
